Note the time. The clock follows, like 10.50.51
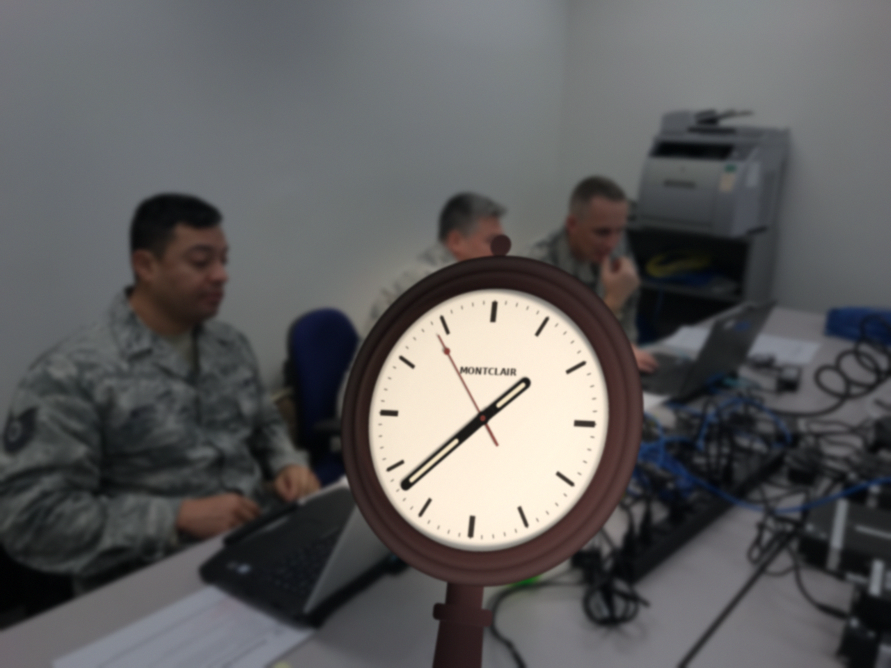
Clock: 1.37.54
